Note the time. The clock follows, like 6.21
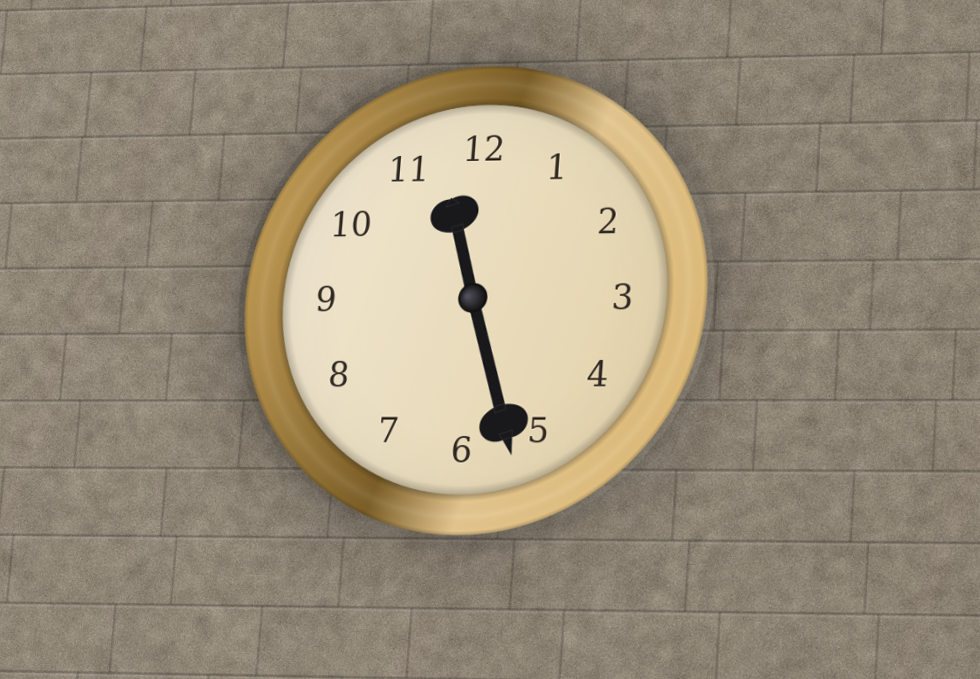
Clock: 11.27
